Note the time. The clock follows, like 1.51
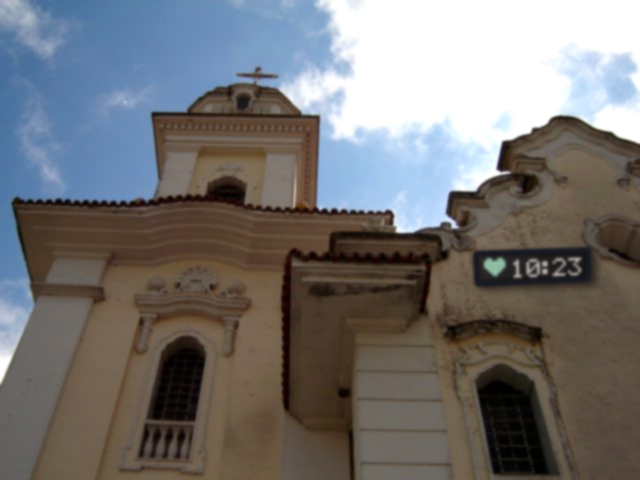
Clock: 10.23
